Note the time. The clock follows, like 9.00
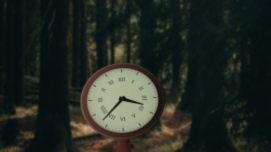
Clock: 3.37
